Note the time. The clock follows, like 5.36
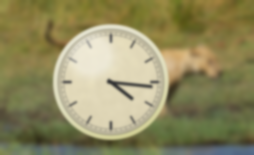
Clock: 4.16
